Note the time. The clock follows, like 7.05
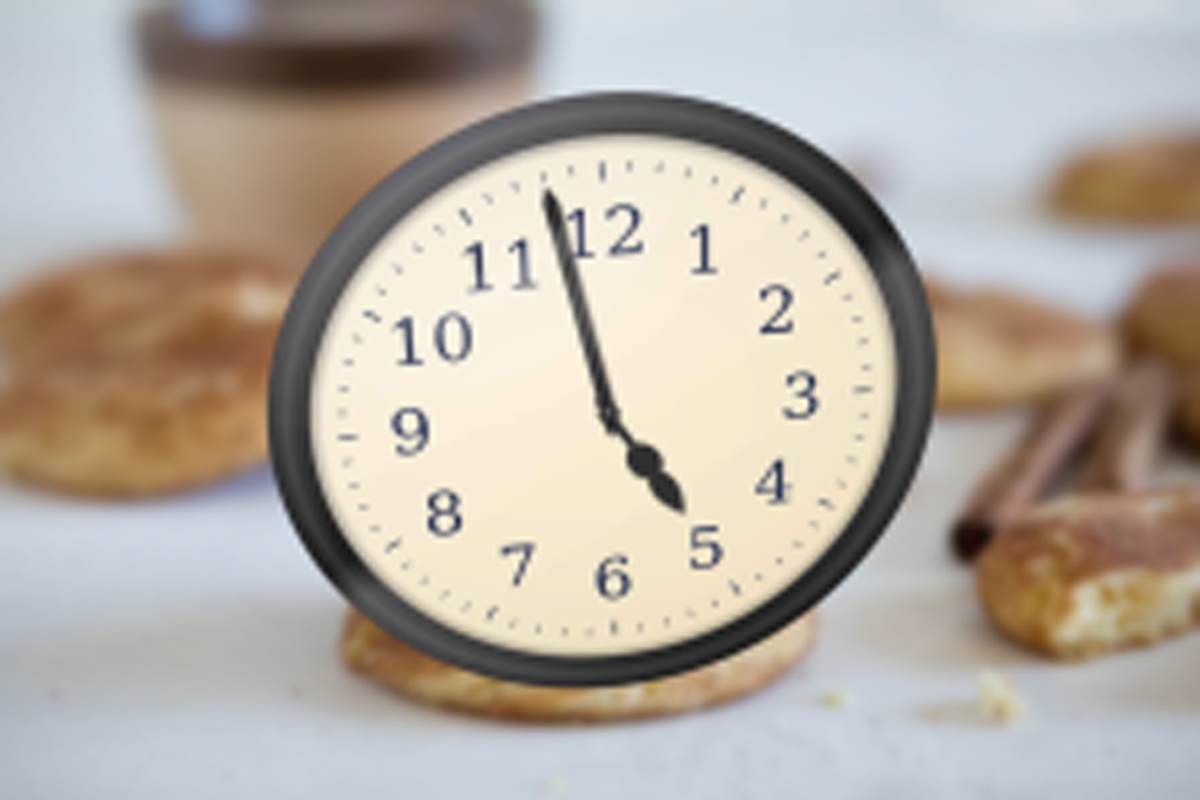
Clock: 4.58
